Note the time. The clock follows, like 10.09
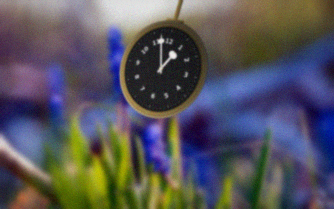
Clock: 12.57
